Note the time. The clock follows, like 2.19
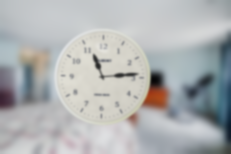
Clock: 11.14
